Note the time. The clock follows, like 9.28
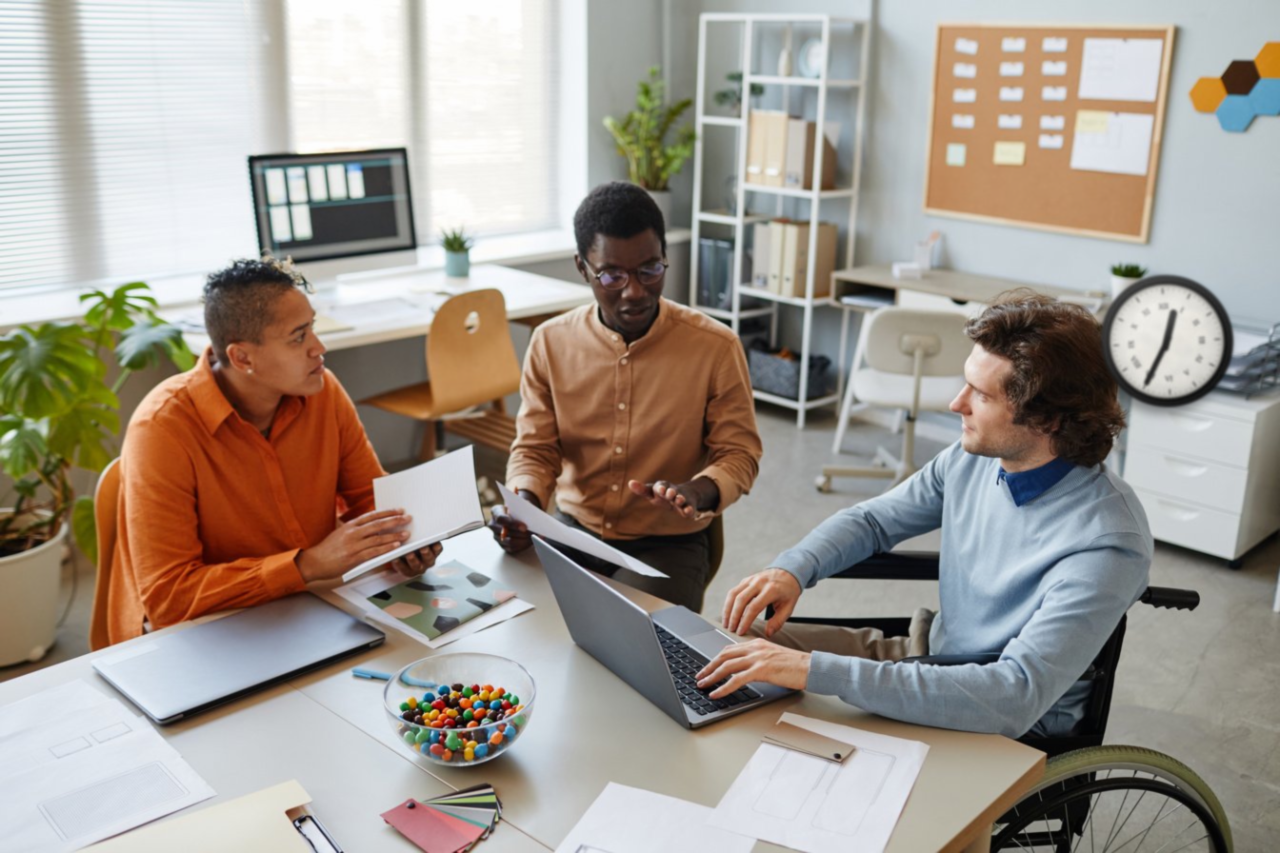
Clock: 12.35
